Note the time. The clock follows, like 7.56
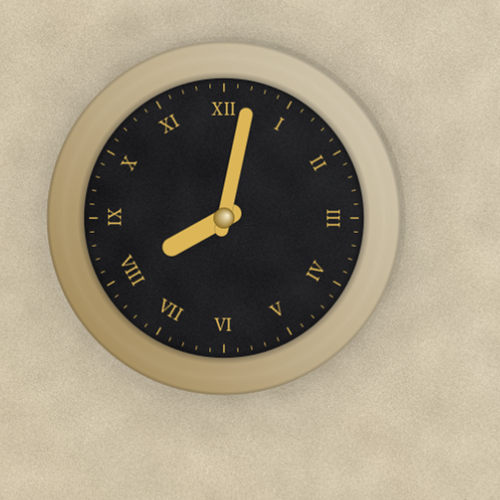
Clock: 8.02
